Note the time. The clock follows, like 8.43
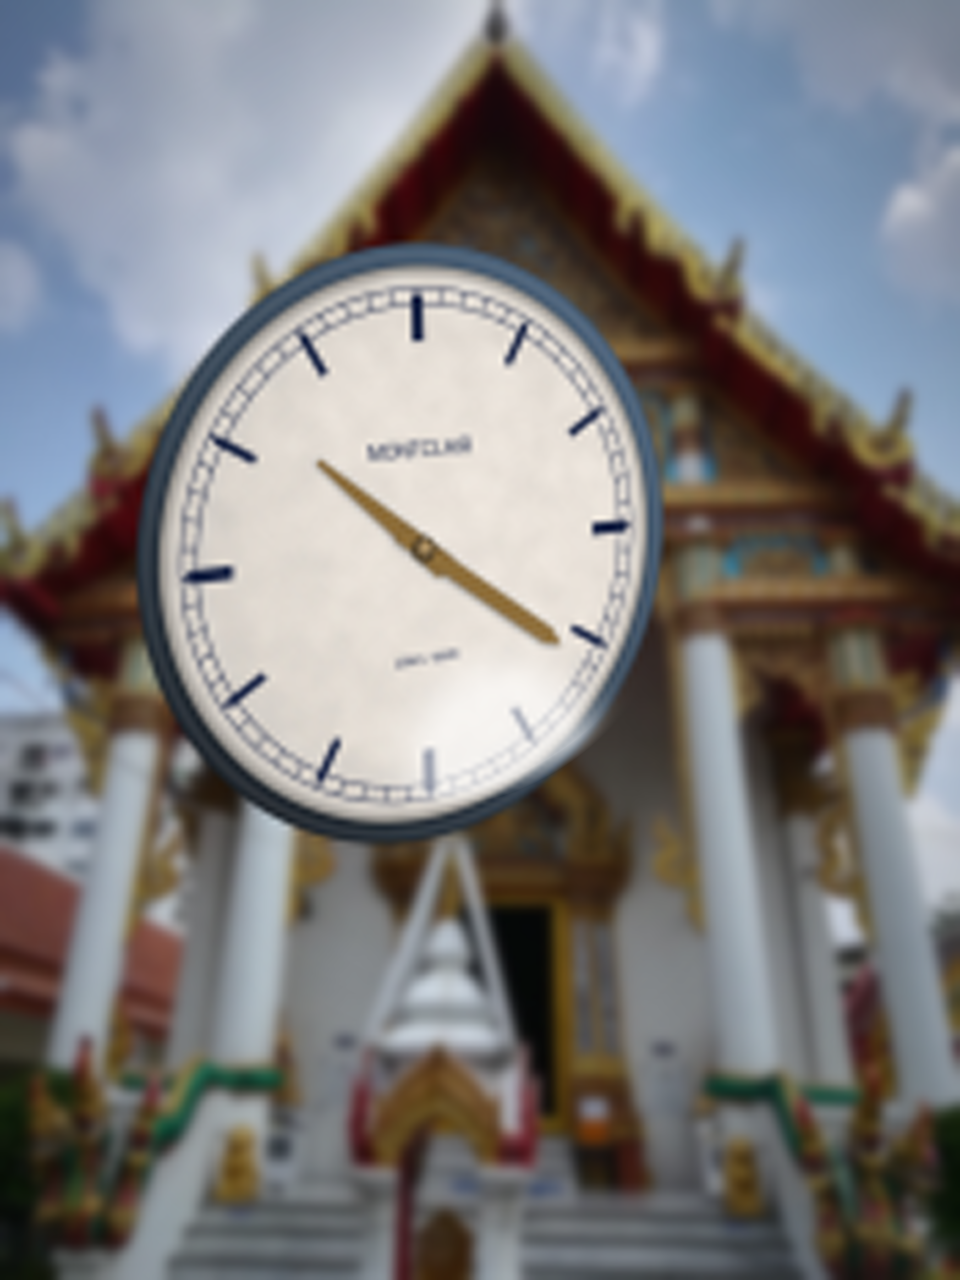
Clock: 10.21
